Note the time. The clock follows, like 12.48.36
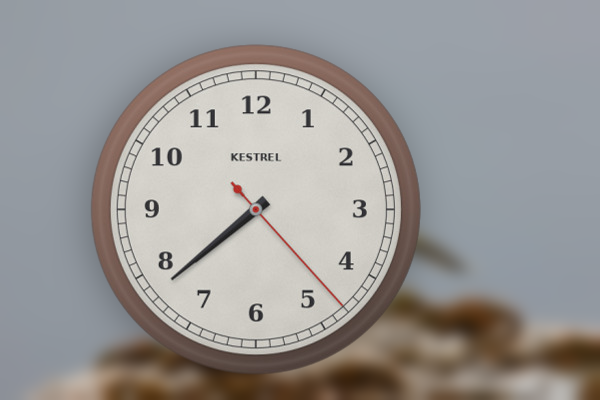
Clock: 7.38.23
